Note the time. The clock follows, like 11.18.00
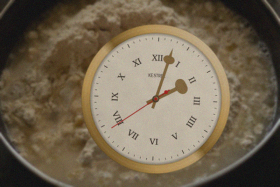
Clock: 2.02.39
